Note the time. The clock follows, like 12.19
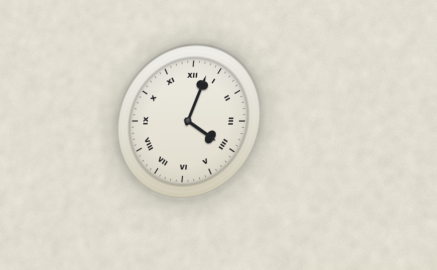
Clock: 4.03
